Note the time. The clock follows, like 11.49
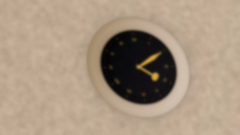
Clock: 4.10
